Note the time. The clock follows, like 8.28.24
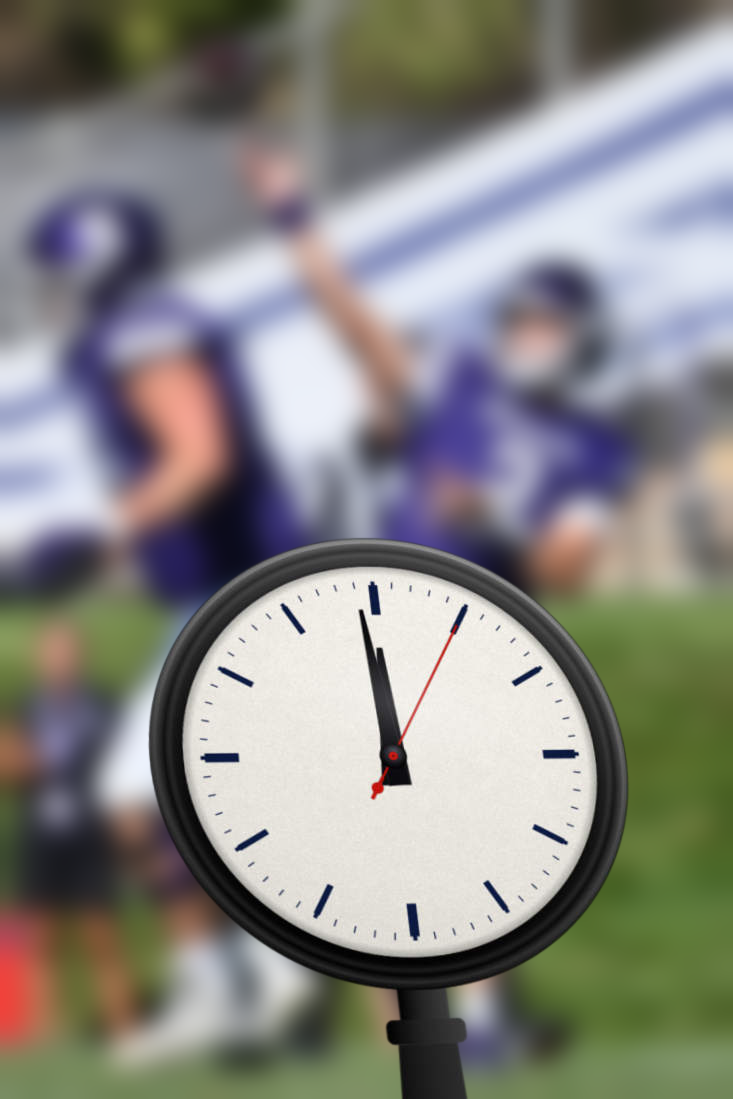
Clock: 11.59.05
